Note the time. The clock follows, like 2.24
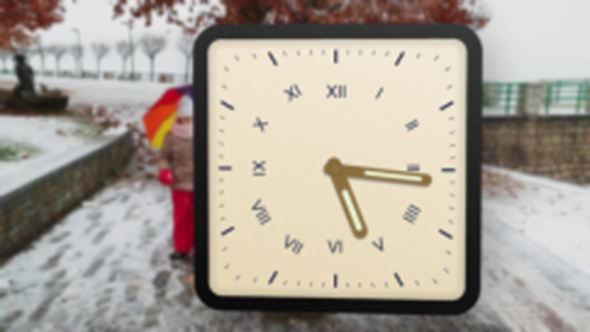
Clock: 5.16
